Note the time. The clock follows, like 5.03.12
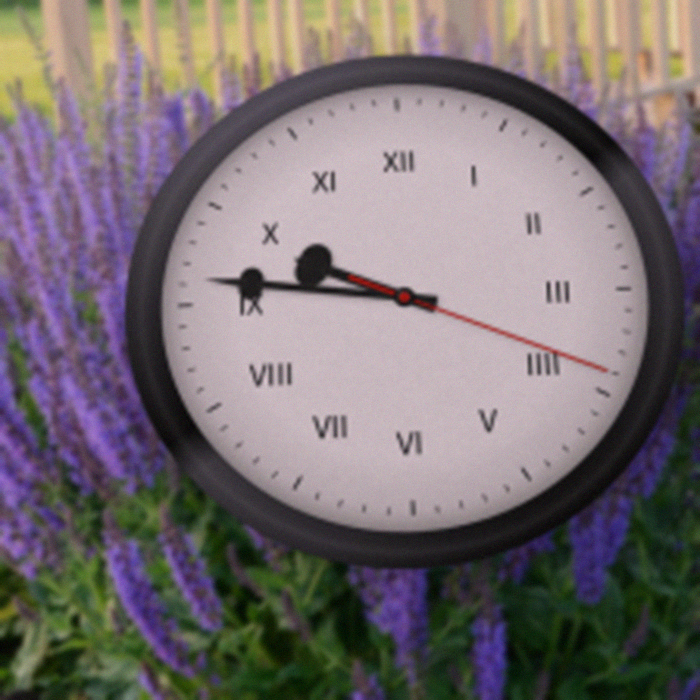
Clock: 9.46.19
